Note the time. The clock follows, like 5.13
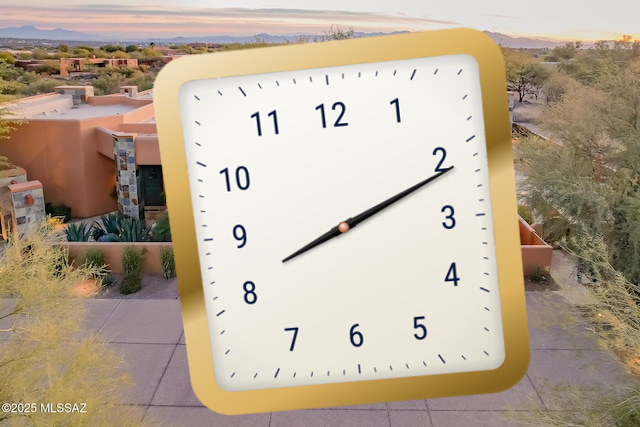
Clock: 8.11
